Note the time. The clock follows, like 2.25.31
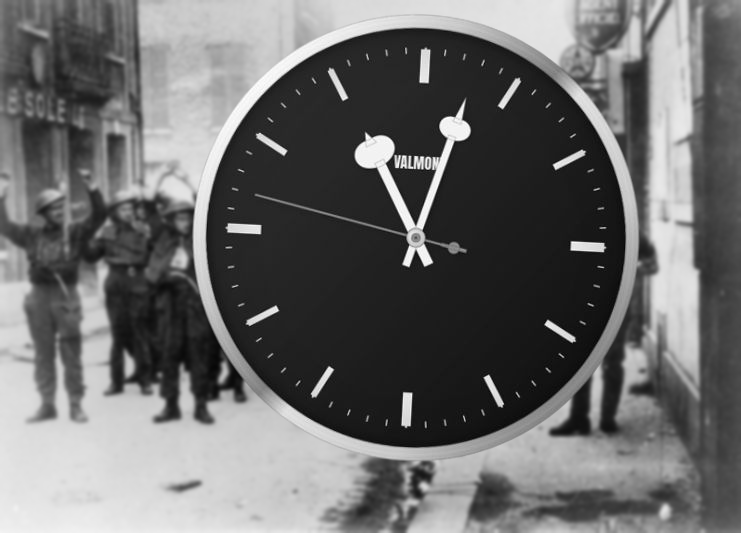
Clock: 11.02.47
